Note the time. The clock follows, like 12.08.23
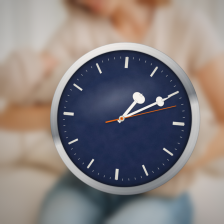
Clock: 1.10.12
